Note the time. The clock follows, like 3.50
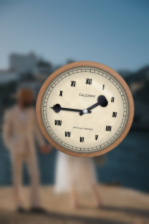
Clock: 1.45
